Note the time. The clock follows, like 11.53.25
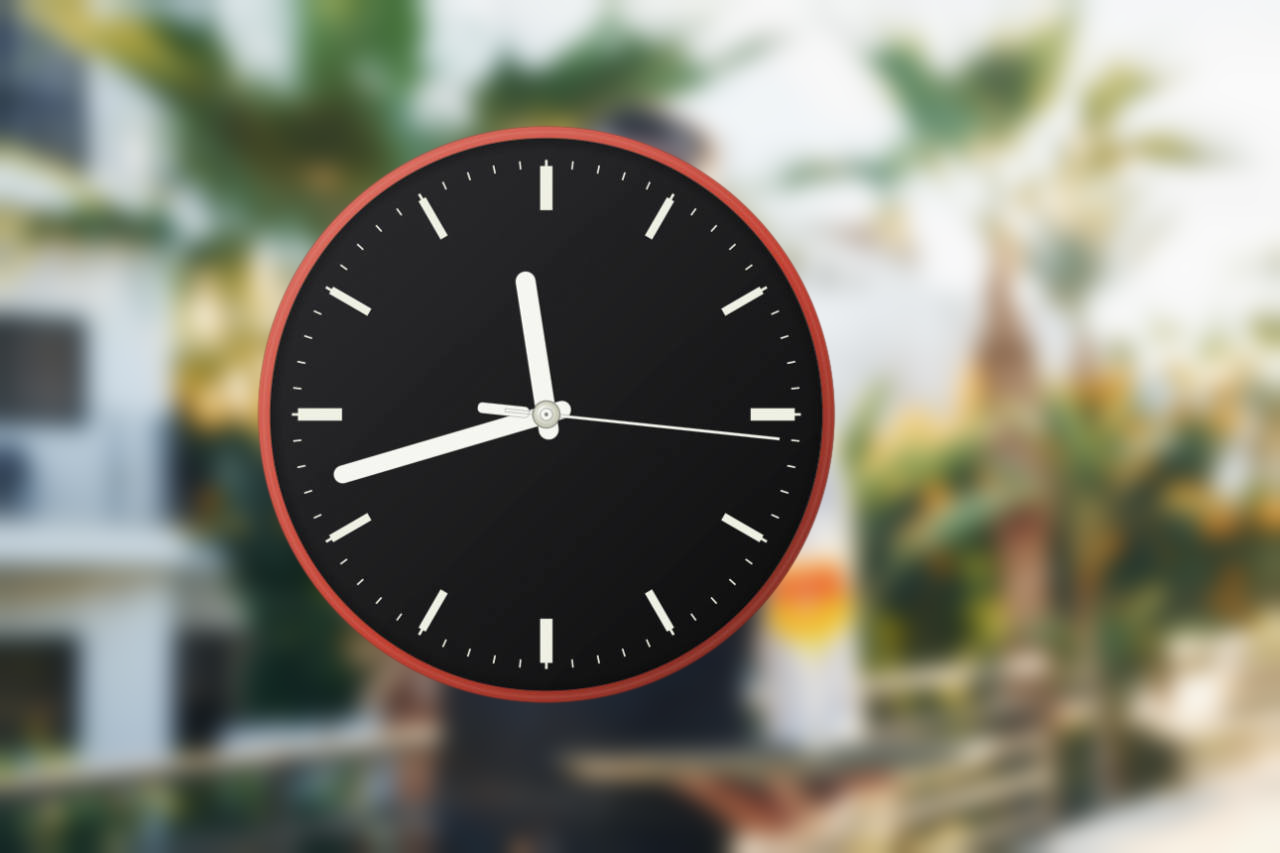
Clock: 11.42.16
